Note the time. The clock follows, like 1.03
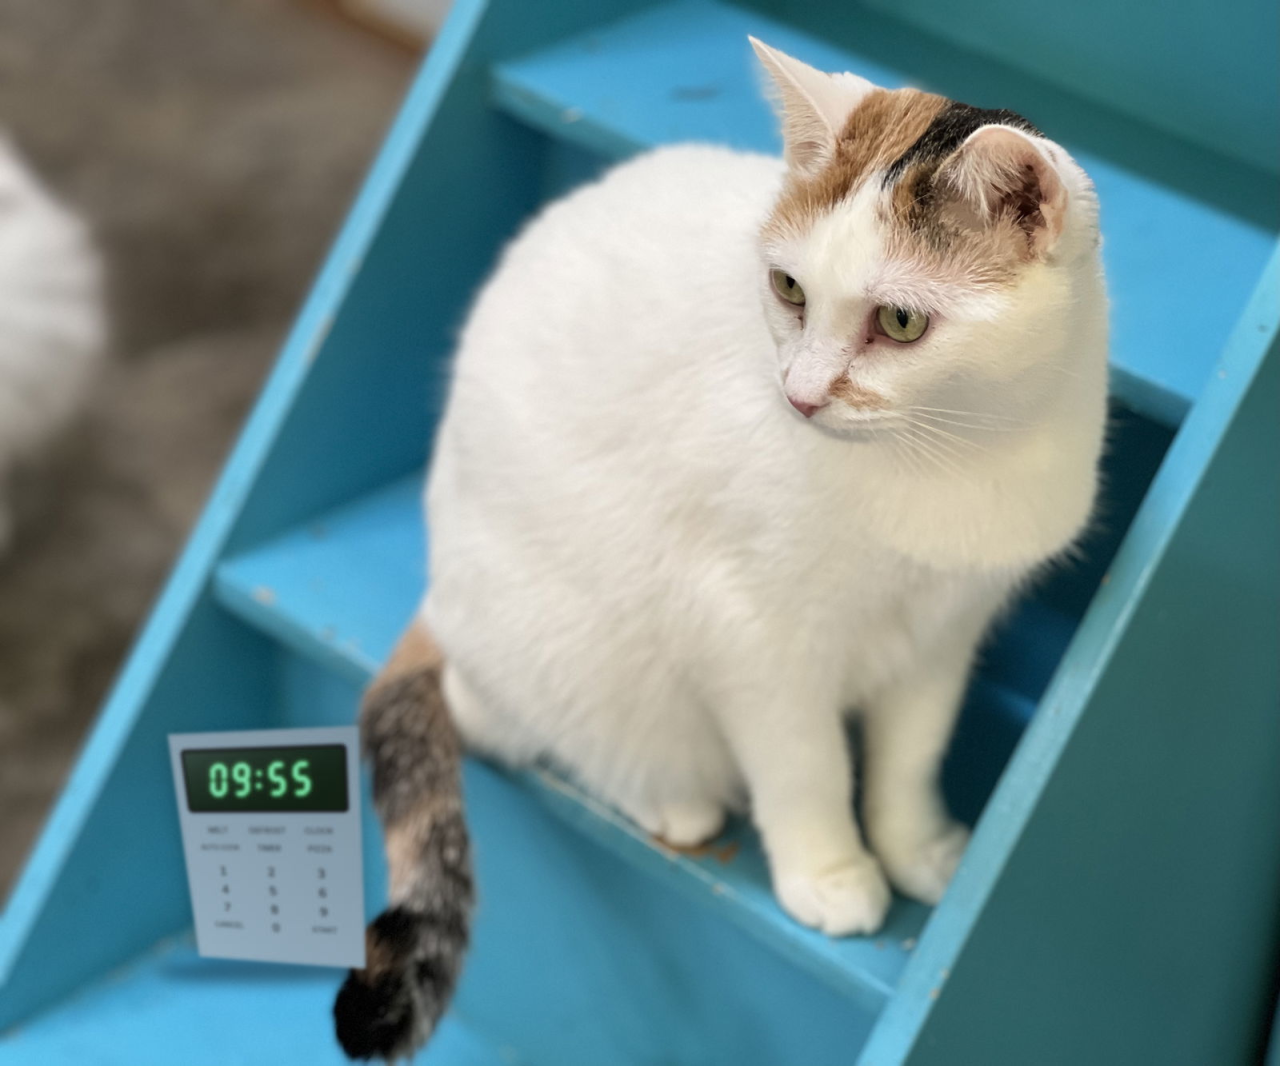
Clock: 9.55
